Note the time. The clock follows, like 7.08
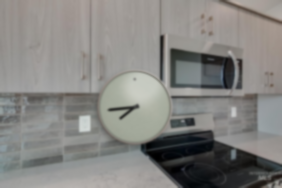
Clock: 7.44
